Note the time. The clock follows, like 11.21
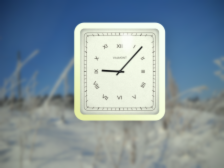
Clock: 9.07
